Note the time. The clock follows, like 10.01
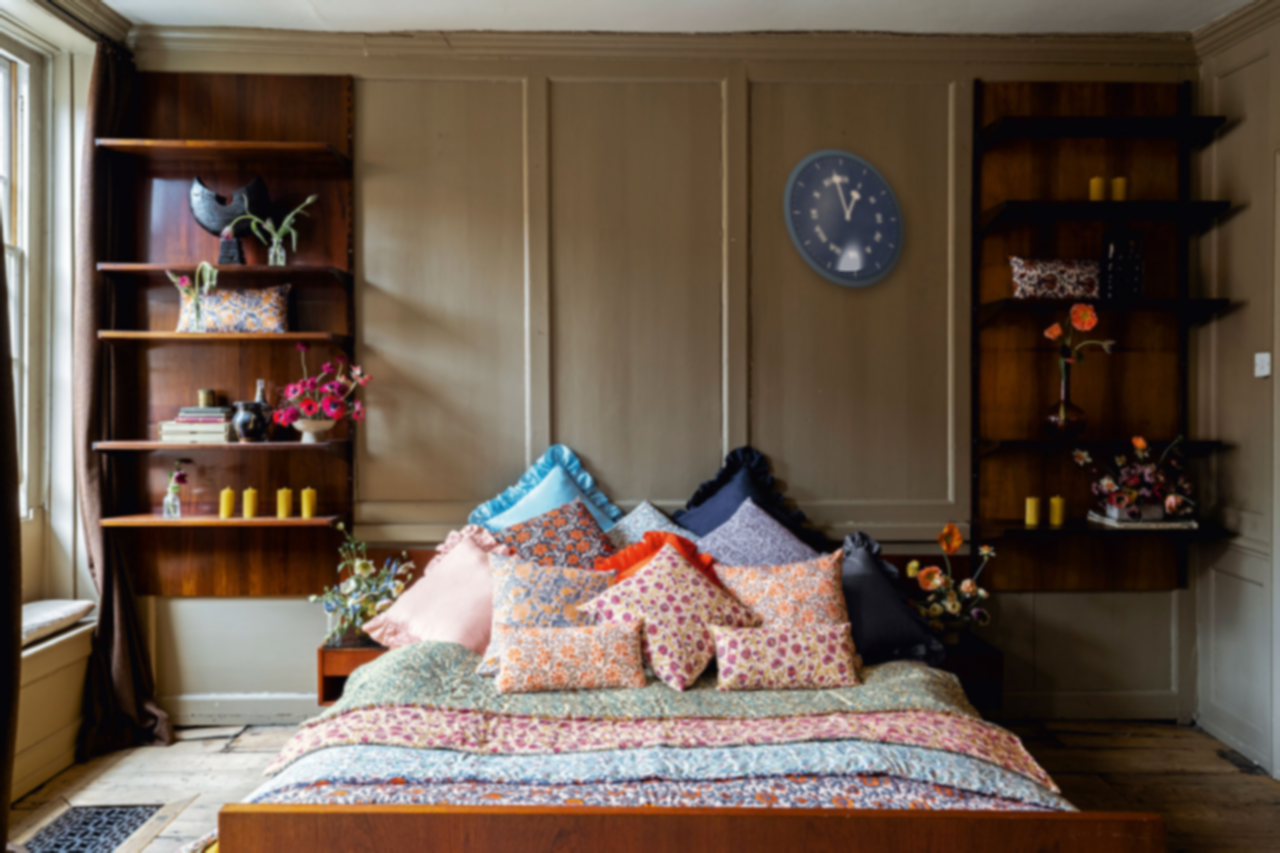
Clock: 12.58
